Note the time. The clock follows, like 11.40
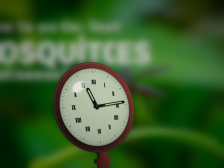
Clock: 11.14
